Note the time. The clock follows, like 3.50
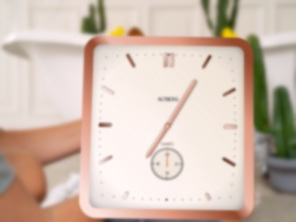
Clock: 7.05
